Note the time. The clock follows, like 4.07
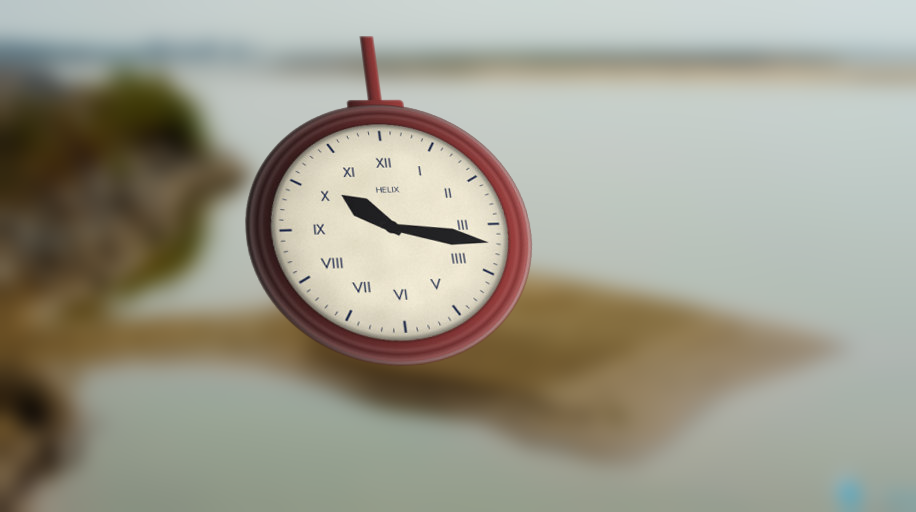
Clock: 10.17
